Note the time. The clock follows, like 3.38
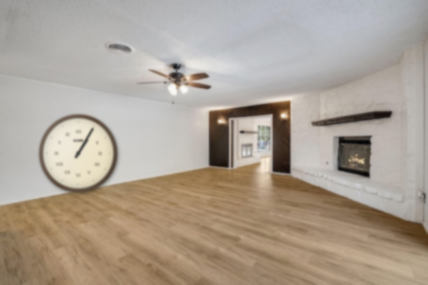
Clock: 1.05
